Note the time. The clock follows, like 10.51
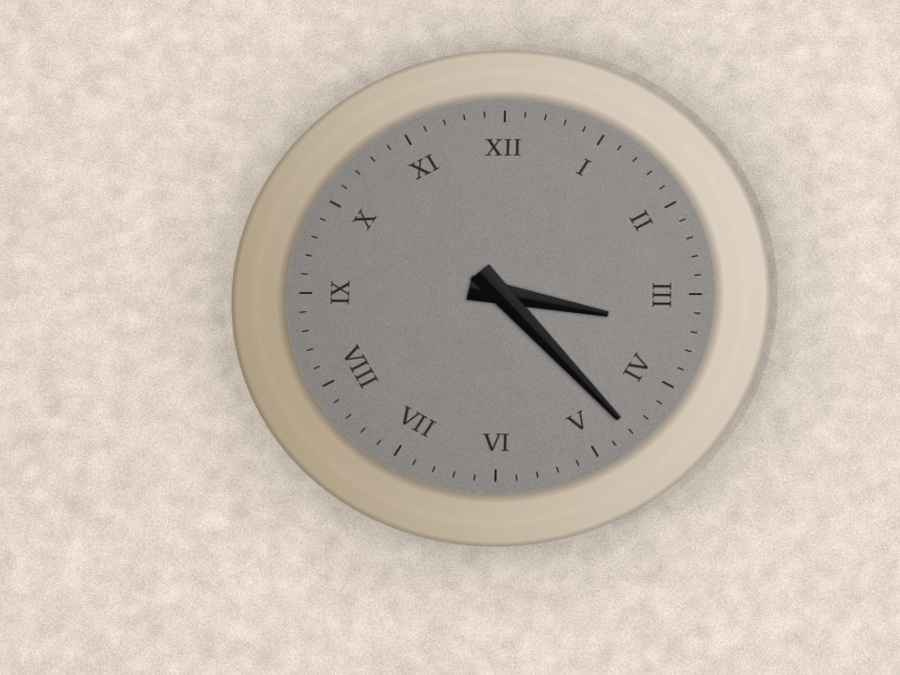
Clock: 3.23
